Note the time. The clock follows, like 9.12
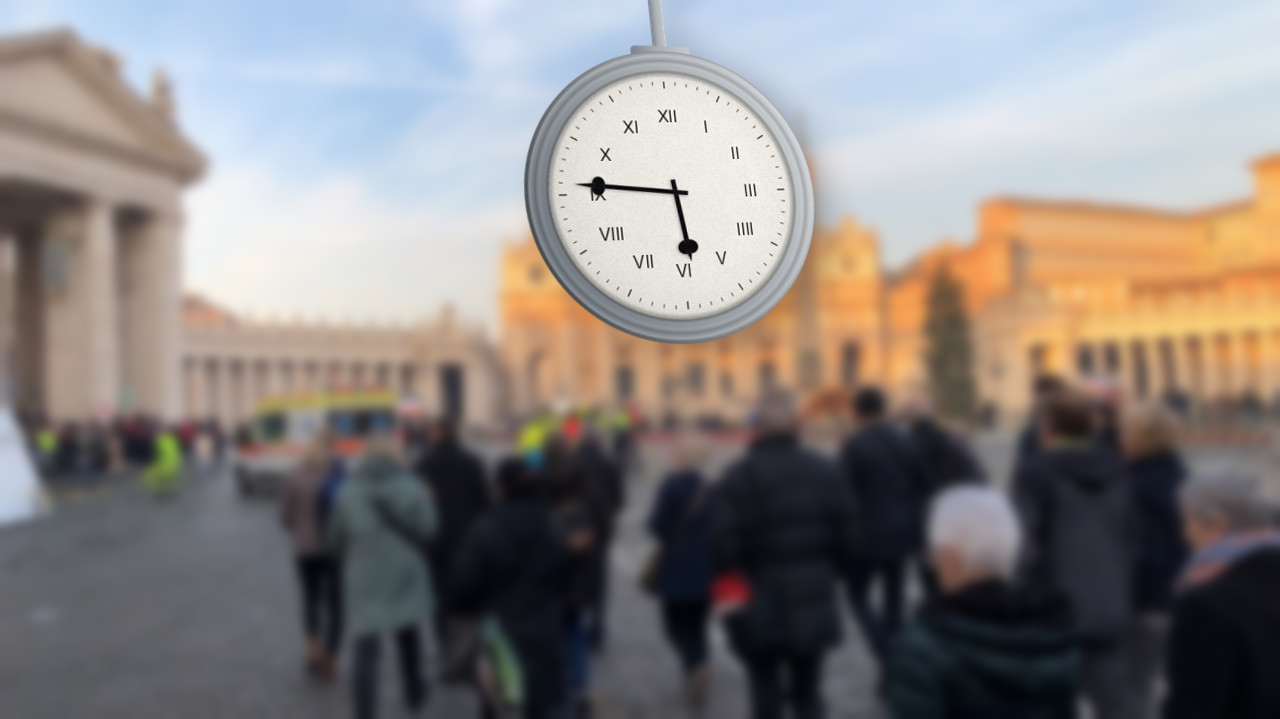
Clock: 5.46
